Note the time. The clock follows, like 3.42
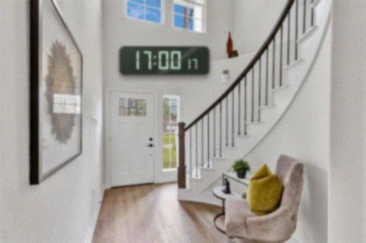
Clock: 17.00
